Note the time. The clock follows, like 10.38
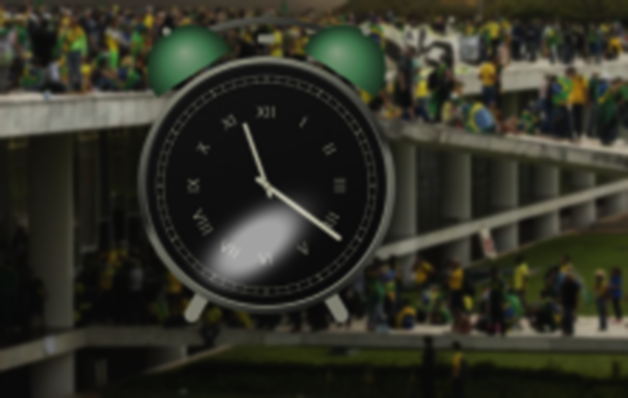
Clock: 11.21
